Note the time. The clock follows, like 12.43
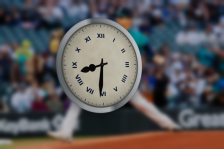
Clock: 8.31
